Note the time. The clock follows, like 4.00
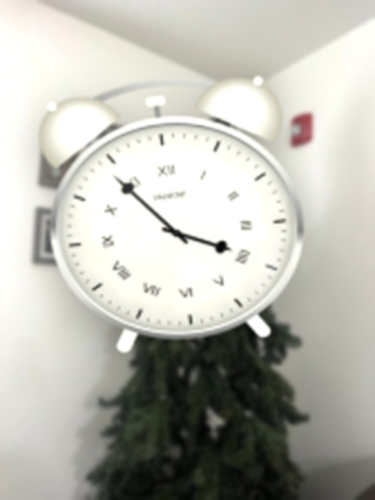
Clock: 3.54
